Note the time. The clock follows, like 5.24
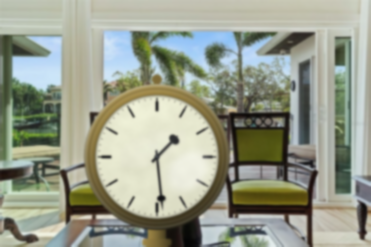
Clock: 1.29
